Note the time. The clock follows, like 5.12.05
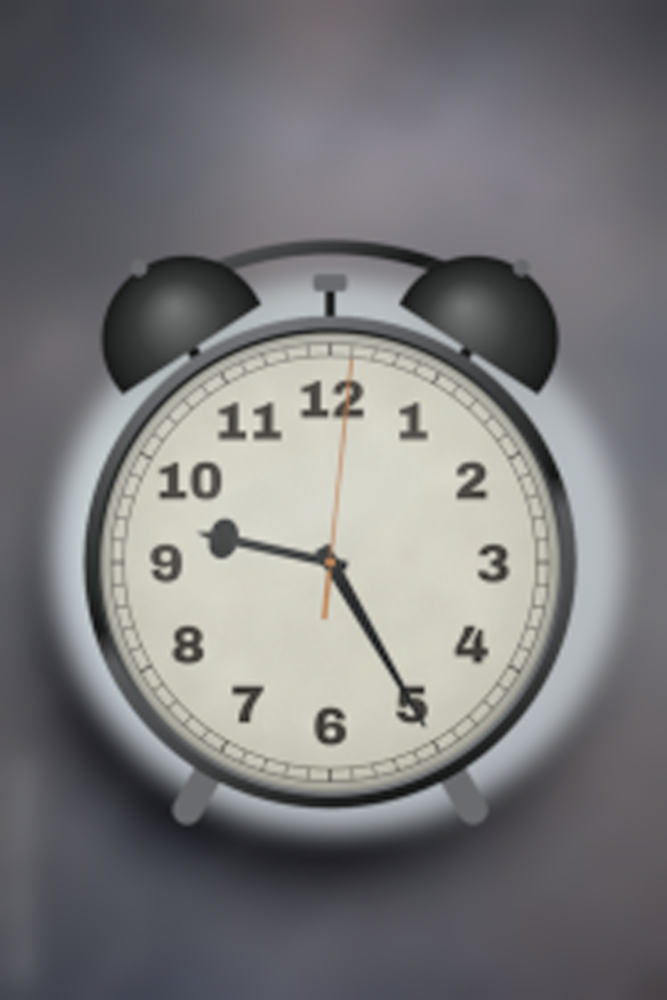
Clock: 9.25.01
